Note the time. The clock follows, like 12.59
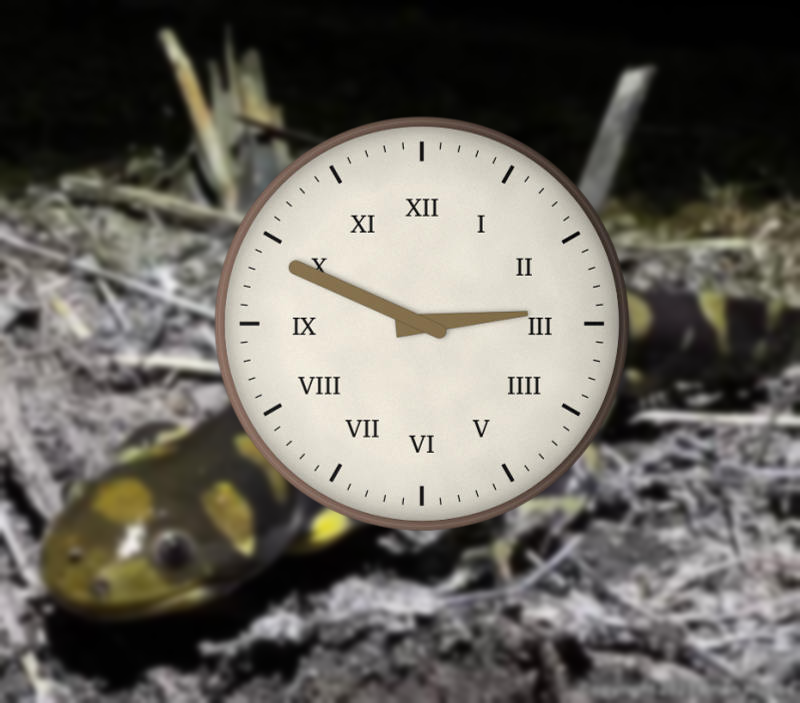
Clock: 2.49
